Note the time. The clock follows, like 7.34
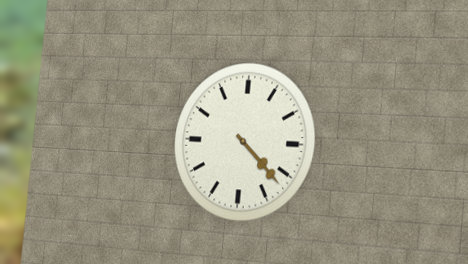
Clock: 4.22
